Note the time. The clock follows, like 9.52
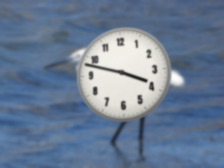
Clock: 3.48
